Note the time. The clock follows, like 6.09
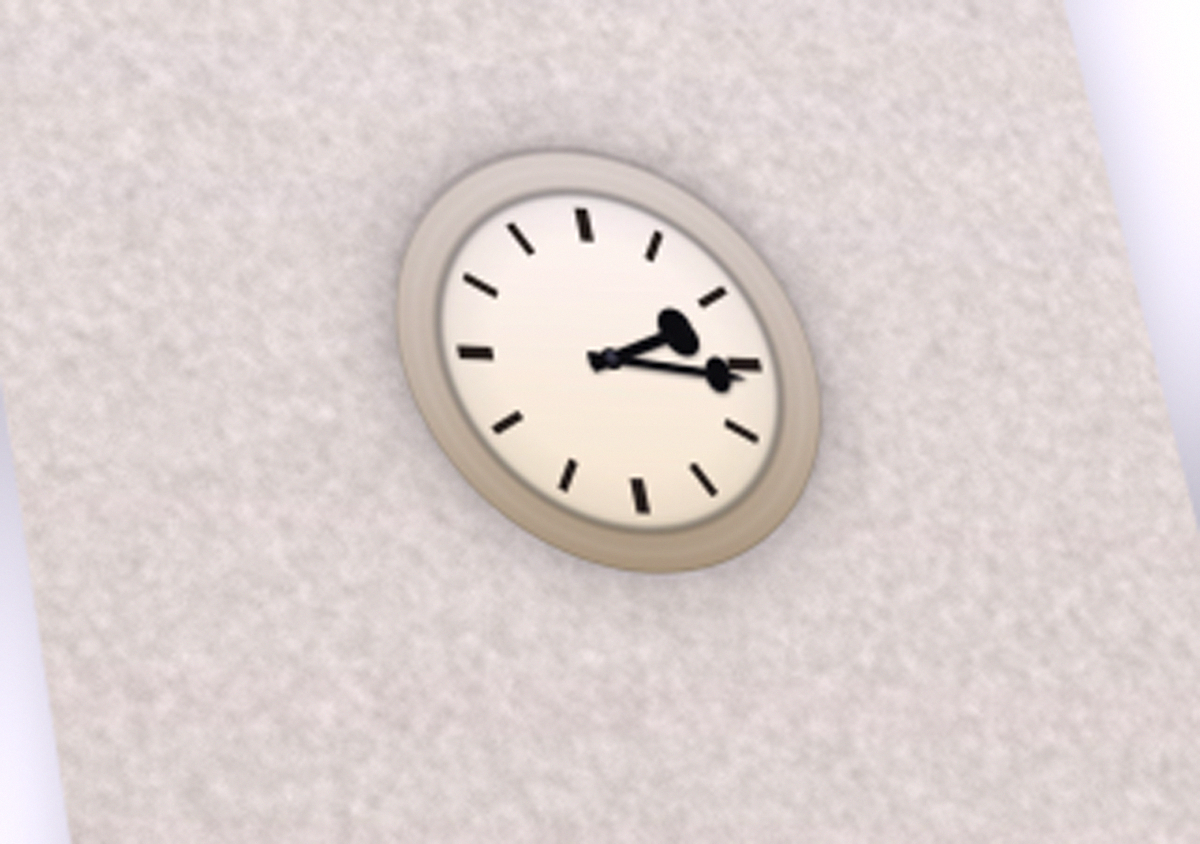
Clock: 2.16
